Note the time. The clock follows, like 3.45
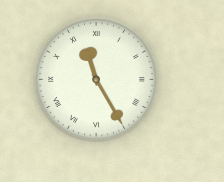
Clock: 11.25
